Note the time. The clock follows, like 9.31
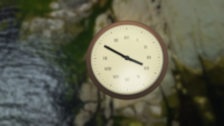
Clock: 3.50
